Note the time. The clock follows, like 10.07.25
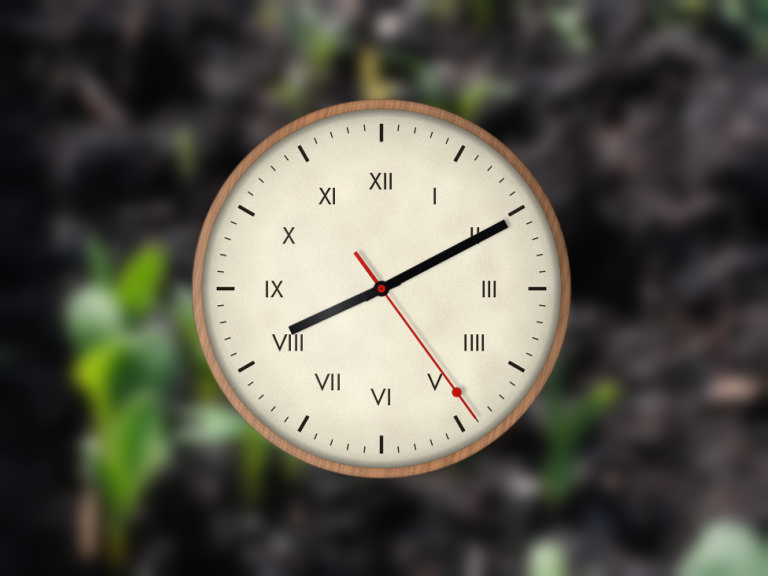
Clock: 8.10.24
